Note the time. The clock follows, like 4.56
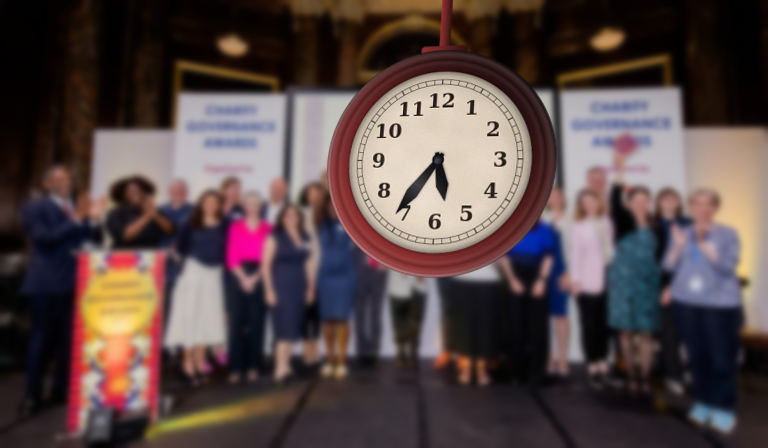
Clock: 5.36
